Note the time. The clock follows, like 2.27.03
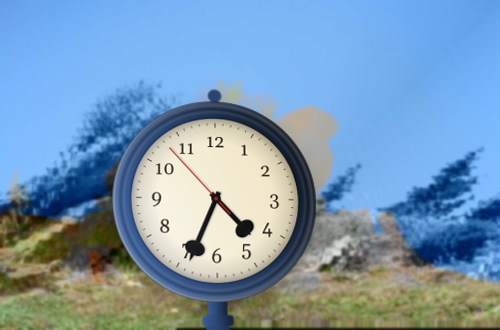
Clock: 4.33.53
